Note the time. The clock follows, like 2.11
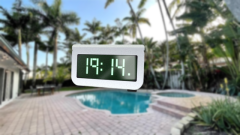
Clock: 19.14
